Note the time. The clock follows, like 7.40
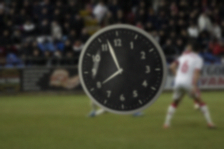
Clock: 7.57
